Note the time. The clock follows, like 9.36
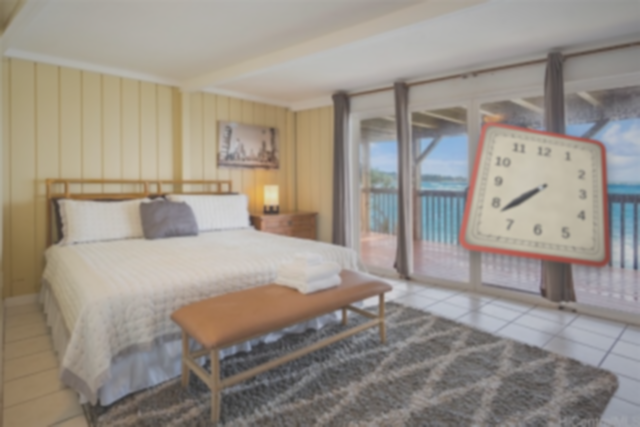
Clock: 7.38
